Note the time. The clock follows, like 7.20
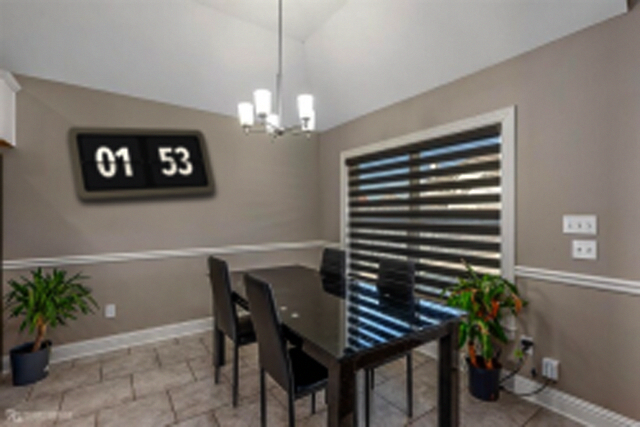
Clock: 1.53
